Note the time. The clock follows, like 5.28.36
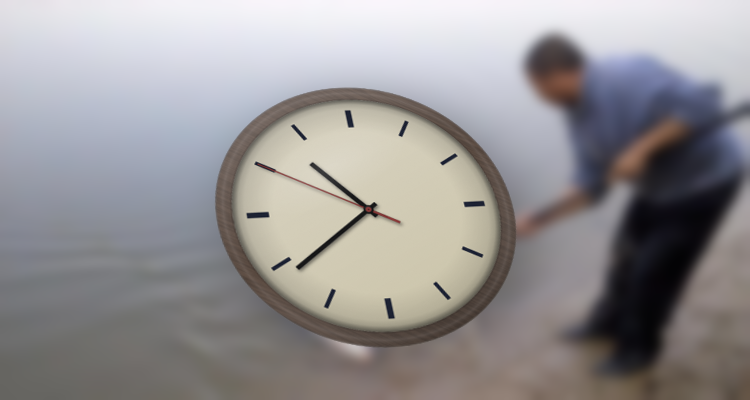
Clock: 10.38.50
